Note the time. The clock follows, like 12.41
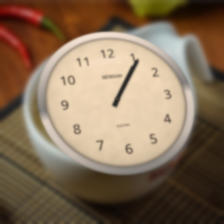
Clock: 1.06
